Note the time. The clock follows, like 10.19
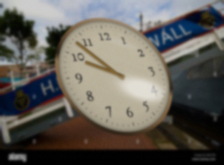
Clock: 9.53
